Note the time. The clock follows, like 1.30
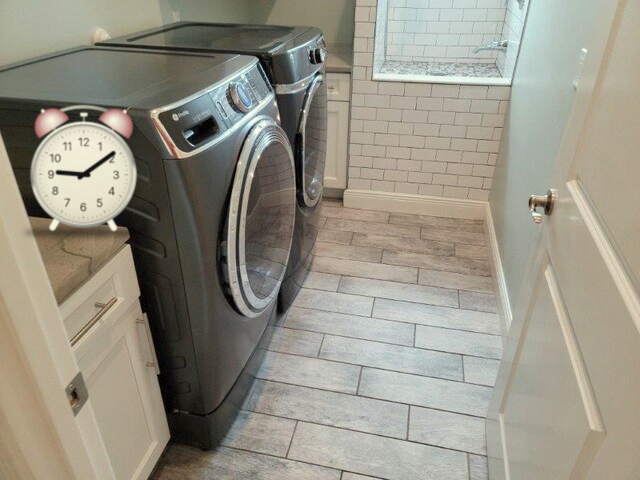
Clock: 9.09
